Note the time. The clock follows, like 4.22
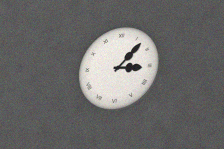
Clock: 3.07
